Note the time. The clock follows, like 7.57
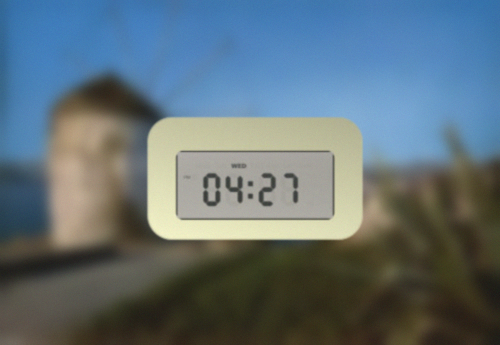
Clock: 4.27
